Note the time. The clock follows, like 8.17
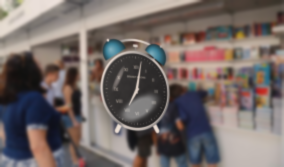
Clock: 7.02
